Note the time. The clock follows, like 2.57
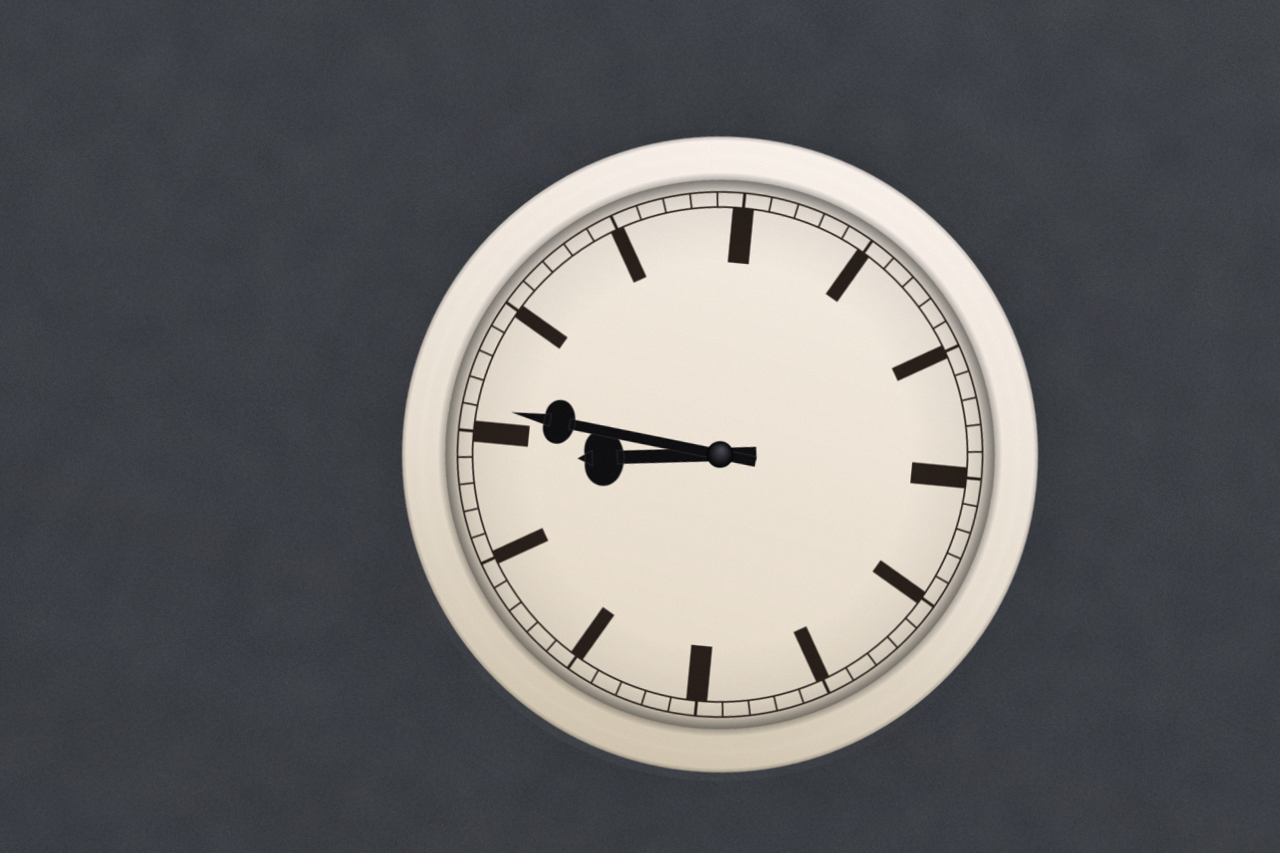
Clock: 8.46
